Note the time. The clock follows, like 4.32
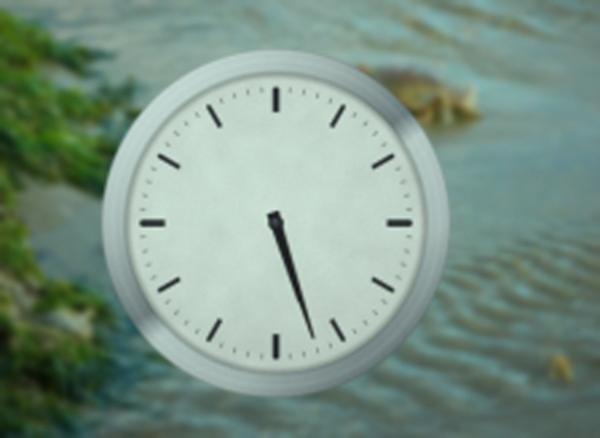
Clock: 5.27
